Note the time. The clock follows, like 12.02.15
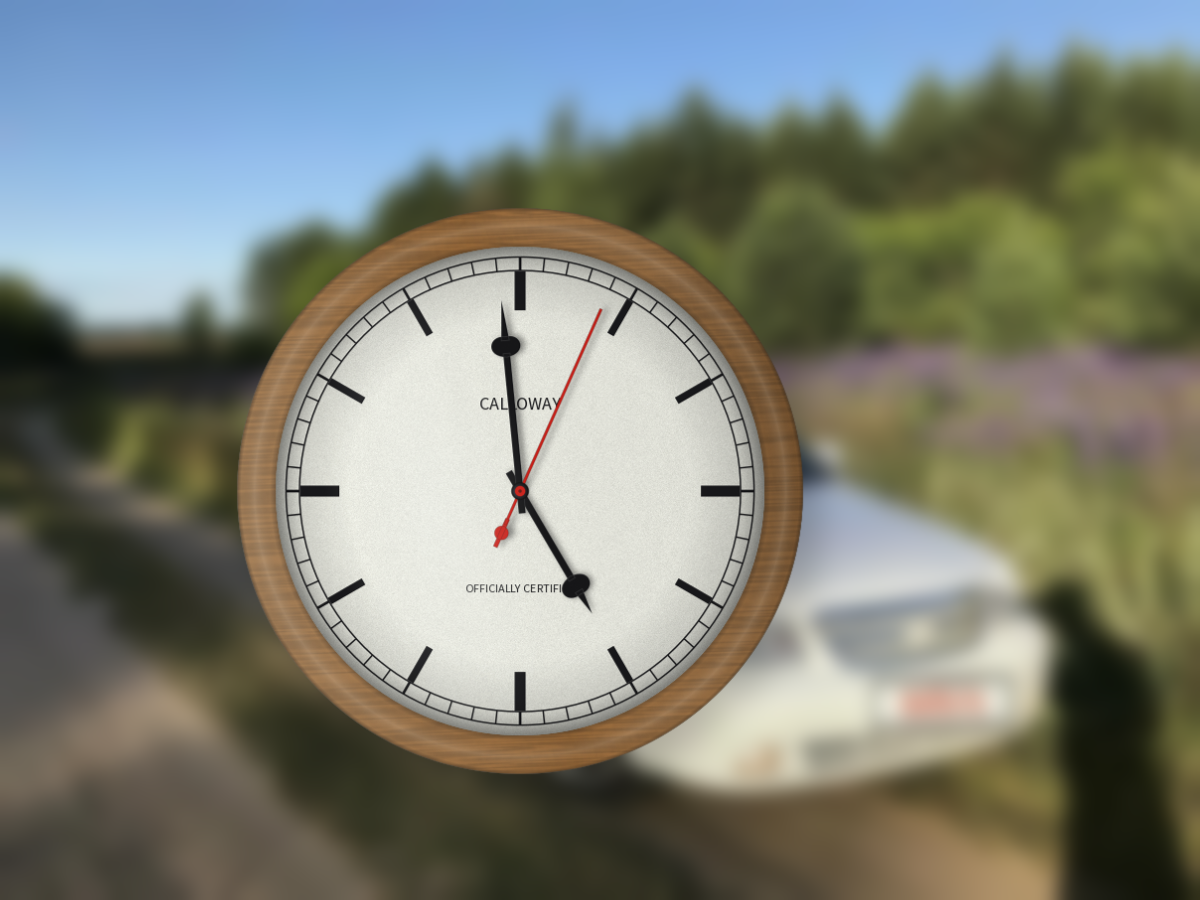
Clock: 4.59.04
